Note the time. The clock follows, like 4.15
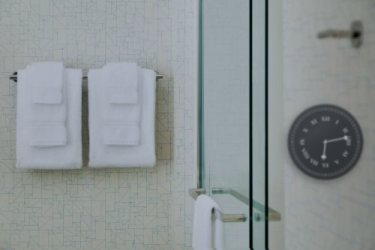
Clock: 6.13
